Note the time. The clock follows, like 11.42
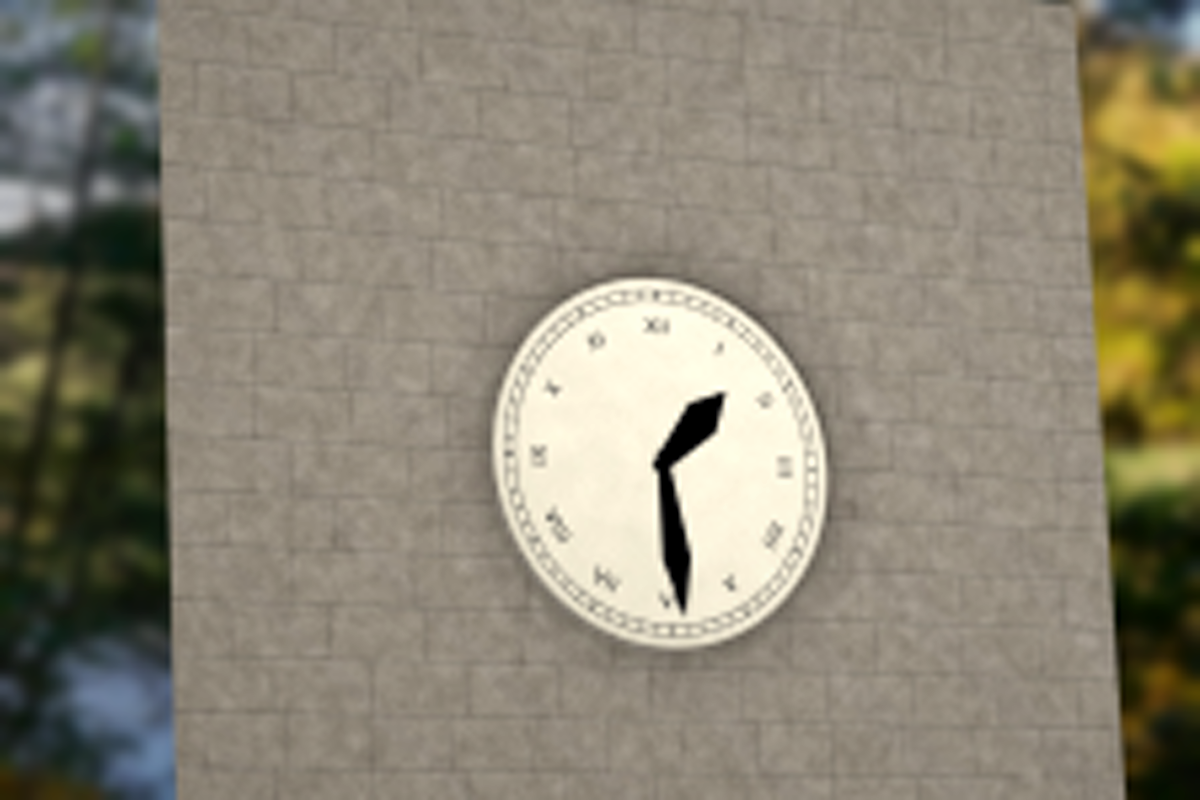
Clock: 1.29
